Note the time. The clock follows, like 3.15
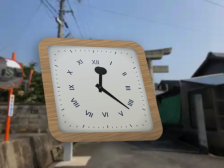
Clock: 12.22
